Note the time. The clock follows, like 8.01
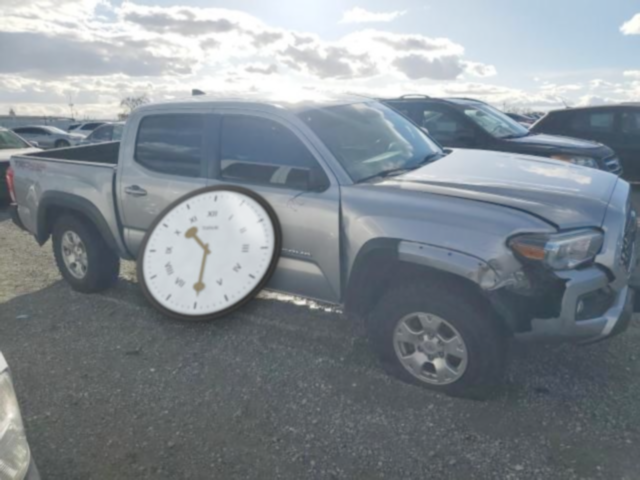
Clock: 10.30
